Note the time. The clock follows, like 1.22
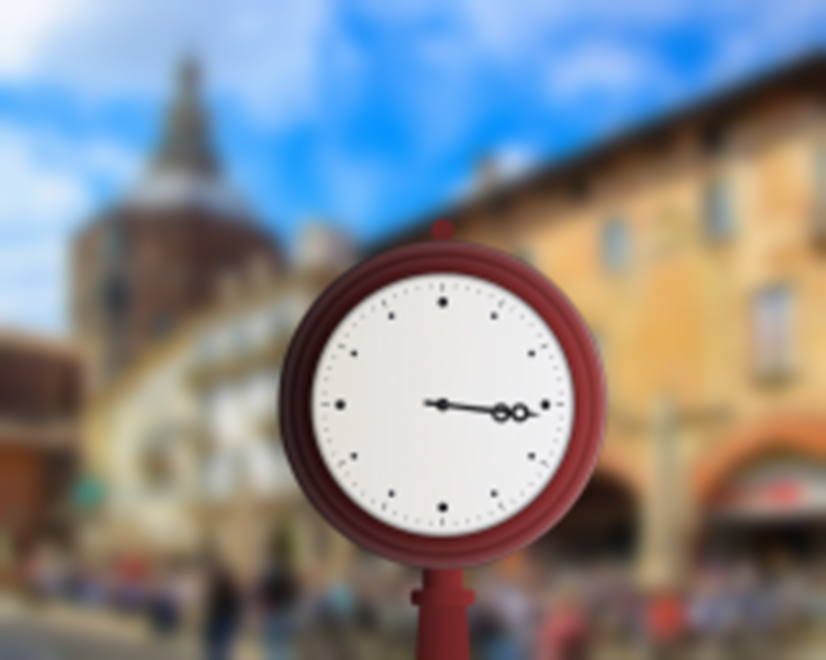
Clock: 3.16
